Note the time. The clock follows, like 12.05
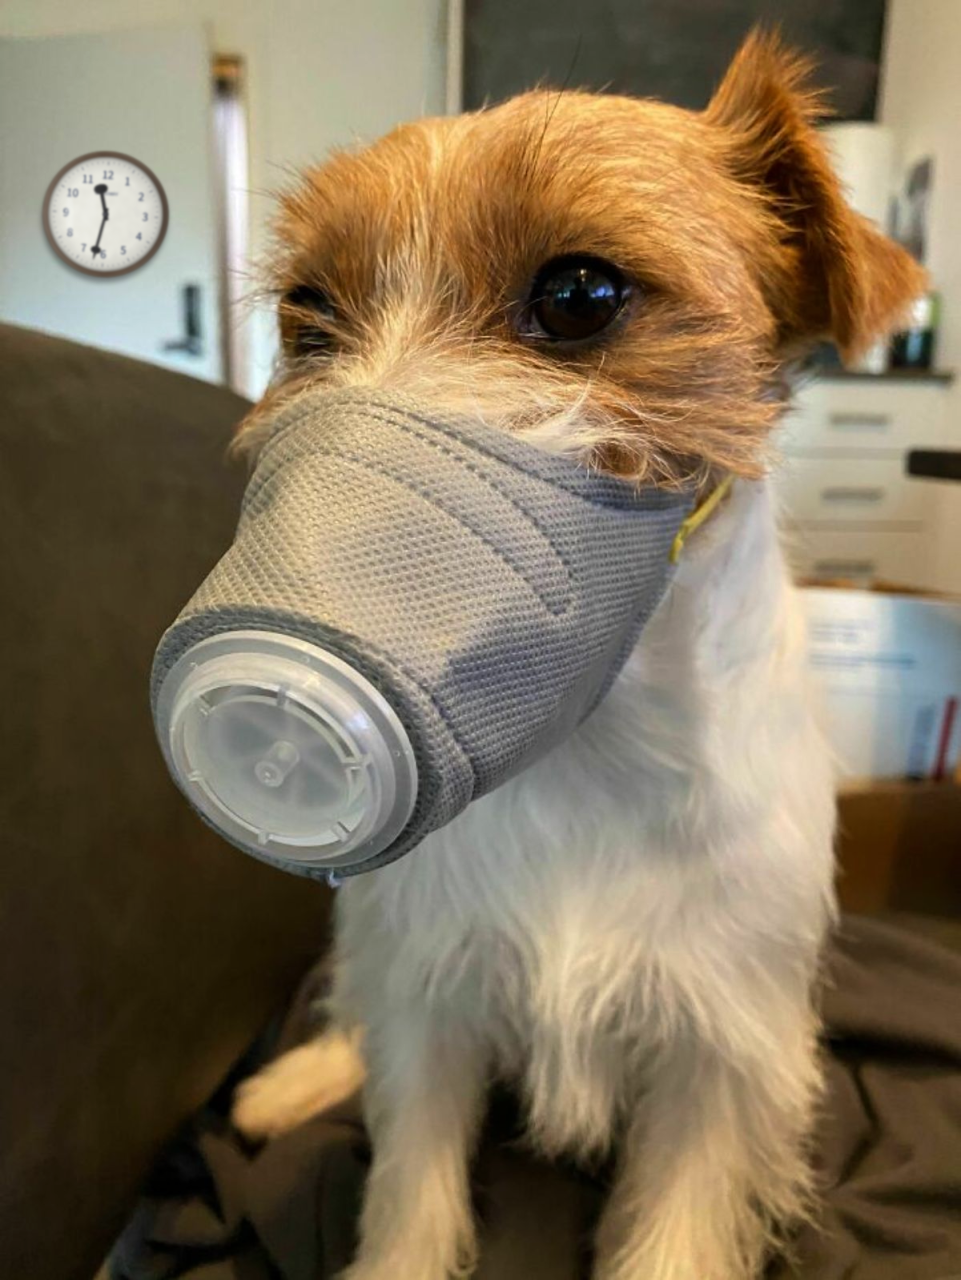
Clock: 11.32
